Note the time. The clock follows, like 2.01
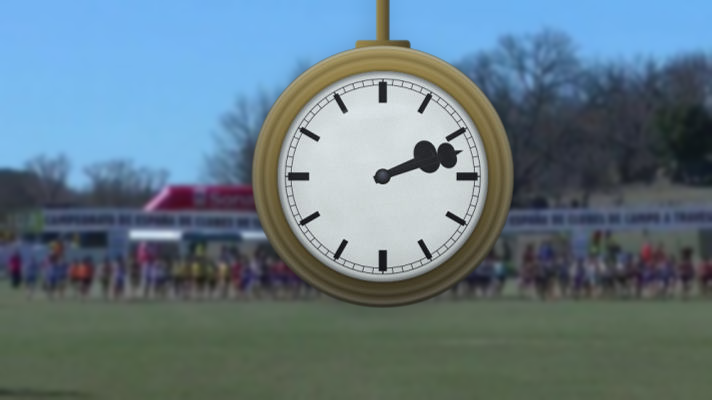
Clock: 2.12
